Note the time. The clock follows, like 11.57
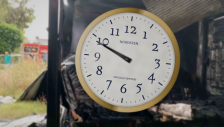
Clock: 9.49
